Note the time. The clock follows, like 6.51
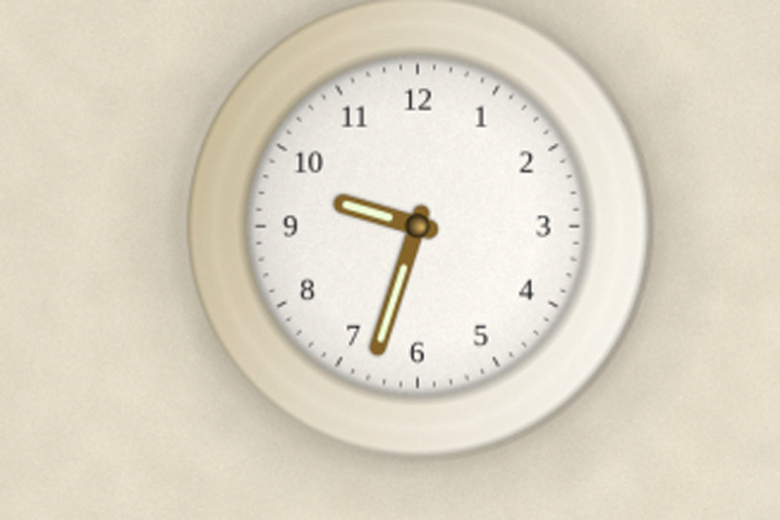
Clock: 9.33
